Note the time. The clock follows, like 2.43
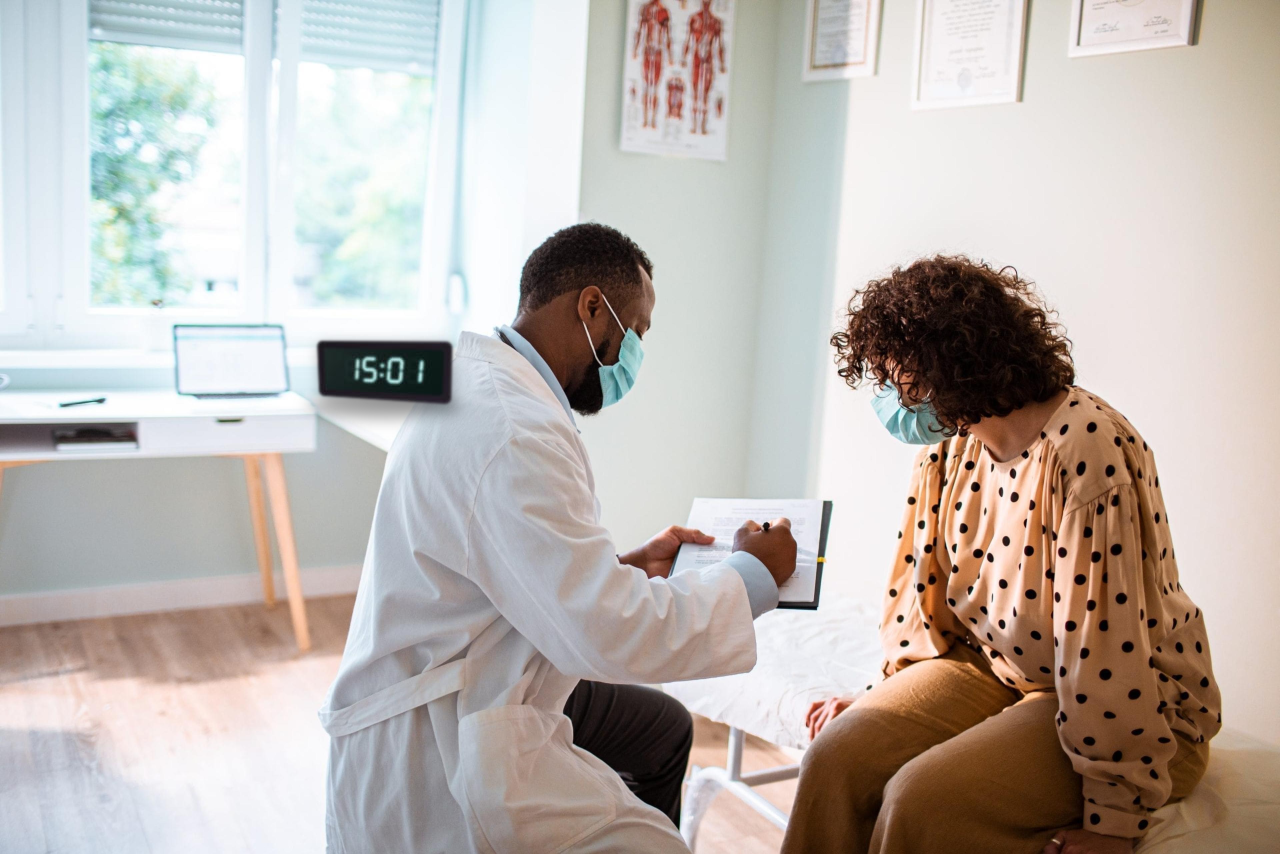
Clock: 15.01
